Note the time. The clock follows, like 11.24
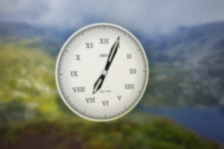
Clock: 7.04
